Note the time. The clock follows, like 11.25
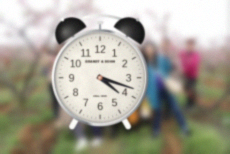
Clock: 4.18
